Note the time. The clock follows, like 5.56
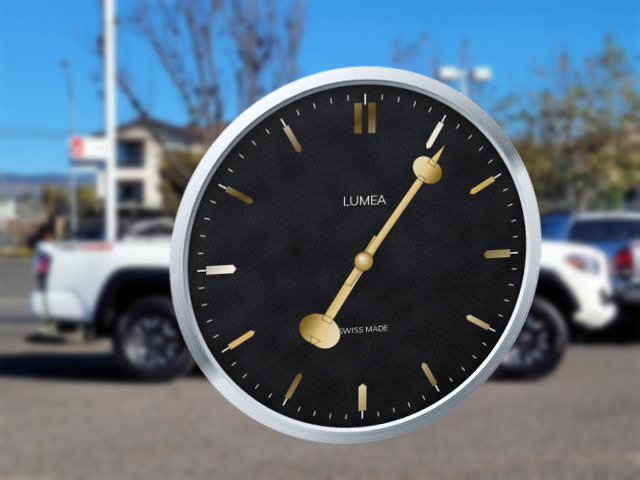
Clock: 7.06
